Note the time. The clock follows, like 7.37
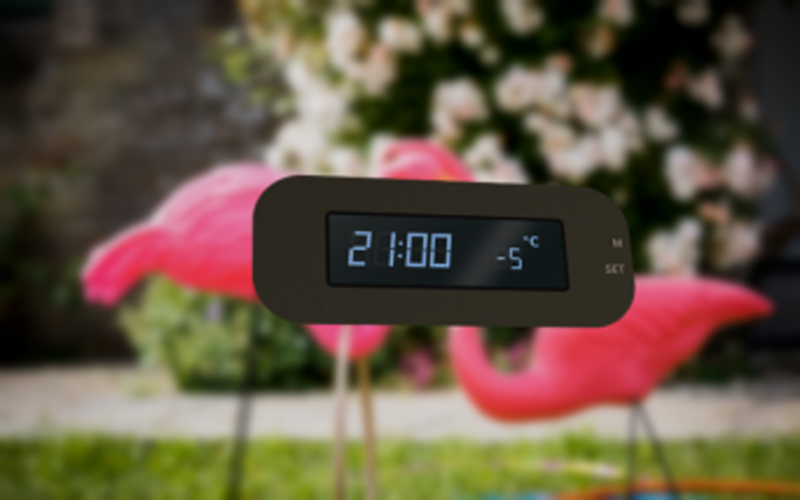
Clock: 21.00
